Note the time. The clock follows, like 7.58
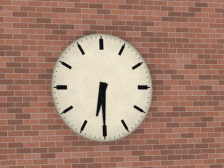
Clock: 6.30
